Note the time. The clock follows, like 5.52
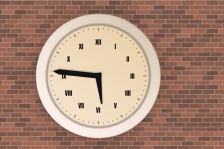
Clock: 5.46
